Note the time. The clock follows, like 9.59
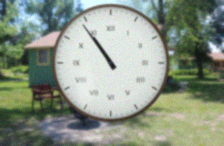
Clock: 10.54
